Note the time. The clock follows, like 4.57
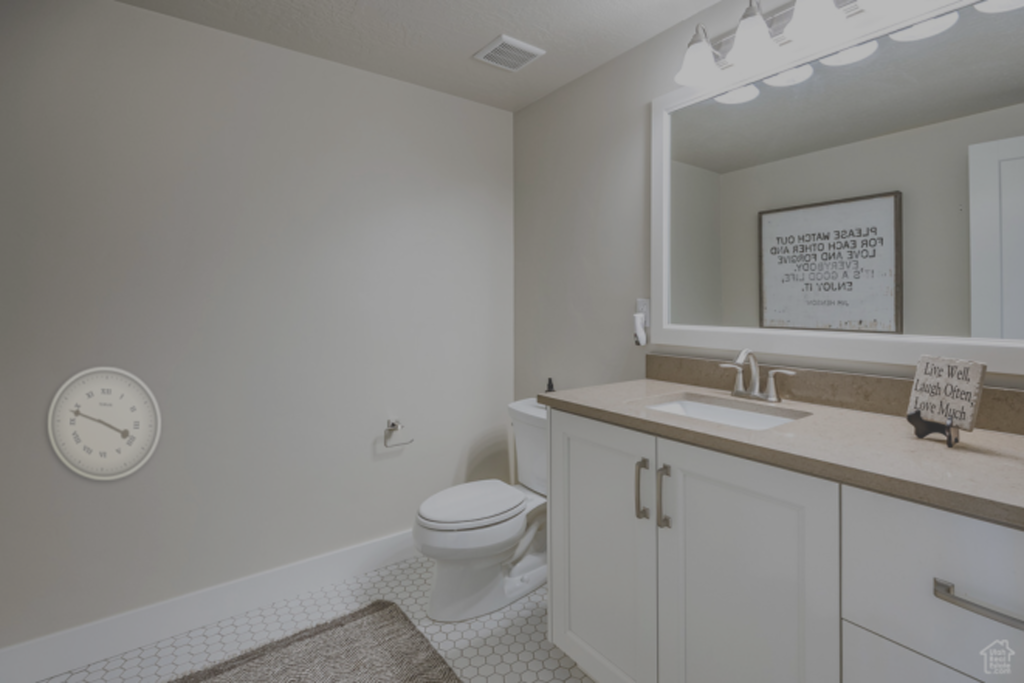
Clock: 3.48
